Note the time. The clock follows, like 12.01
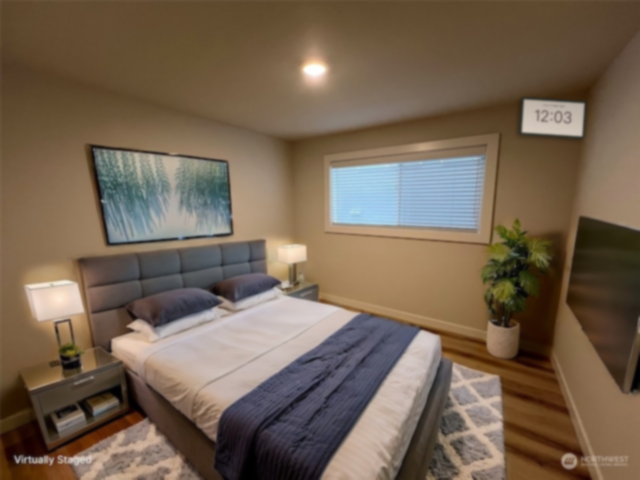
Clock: 12.03
